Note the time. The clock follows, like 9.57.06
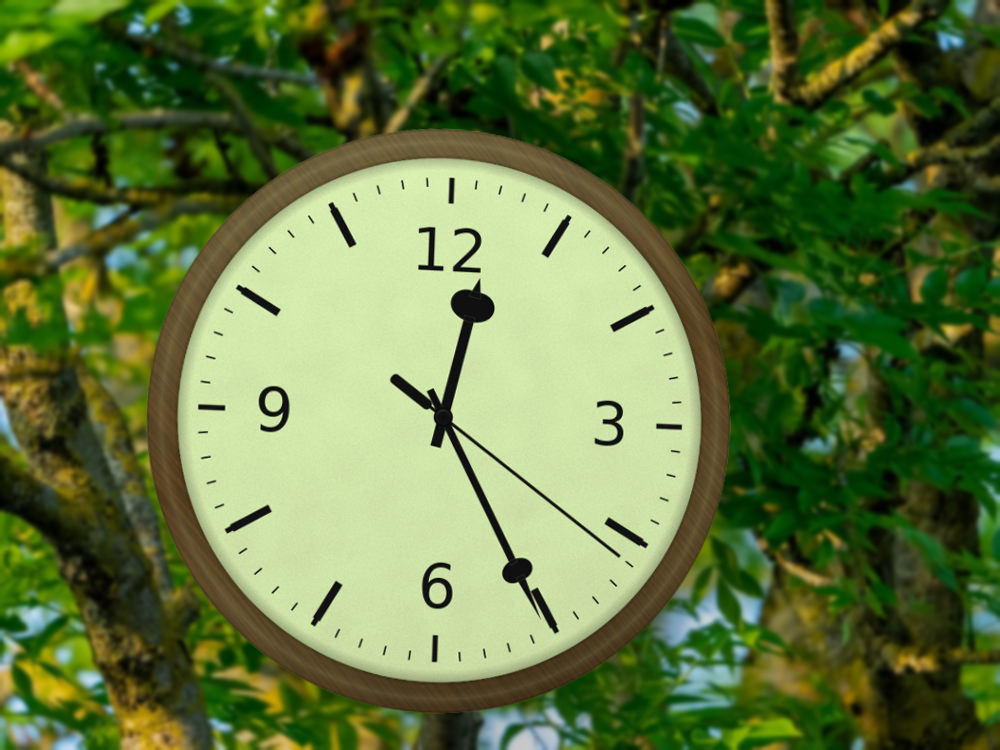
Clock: 12.25.21
